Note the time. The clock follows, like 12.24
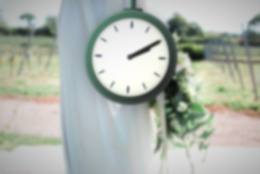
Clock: 2.10
